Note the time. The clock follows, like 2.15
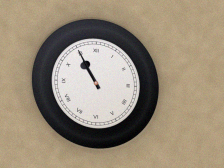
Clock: 10.55
